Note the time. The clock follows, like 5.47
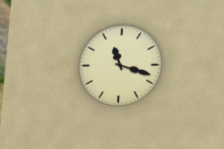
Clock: 11.18
